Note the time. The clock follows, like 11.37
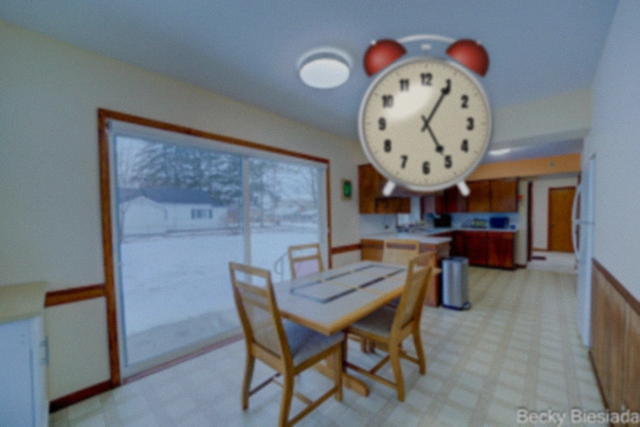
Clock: 5.05
